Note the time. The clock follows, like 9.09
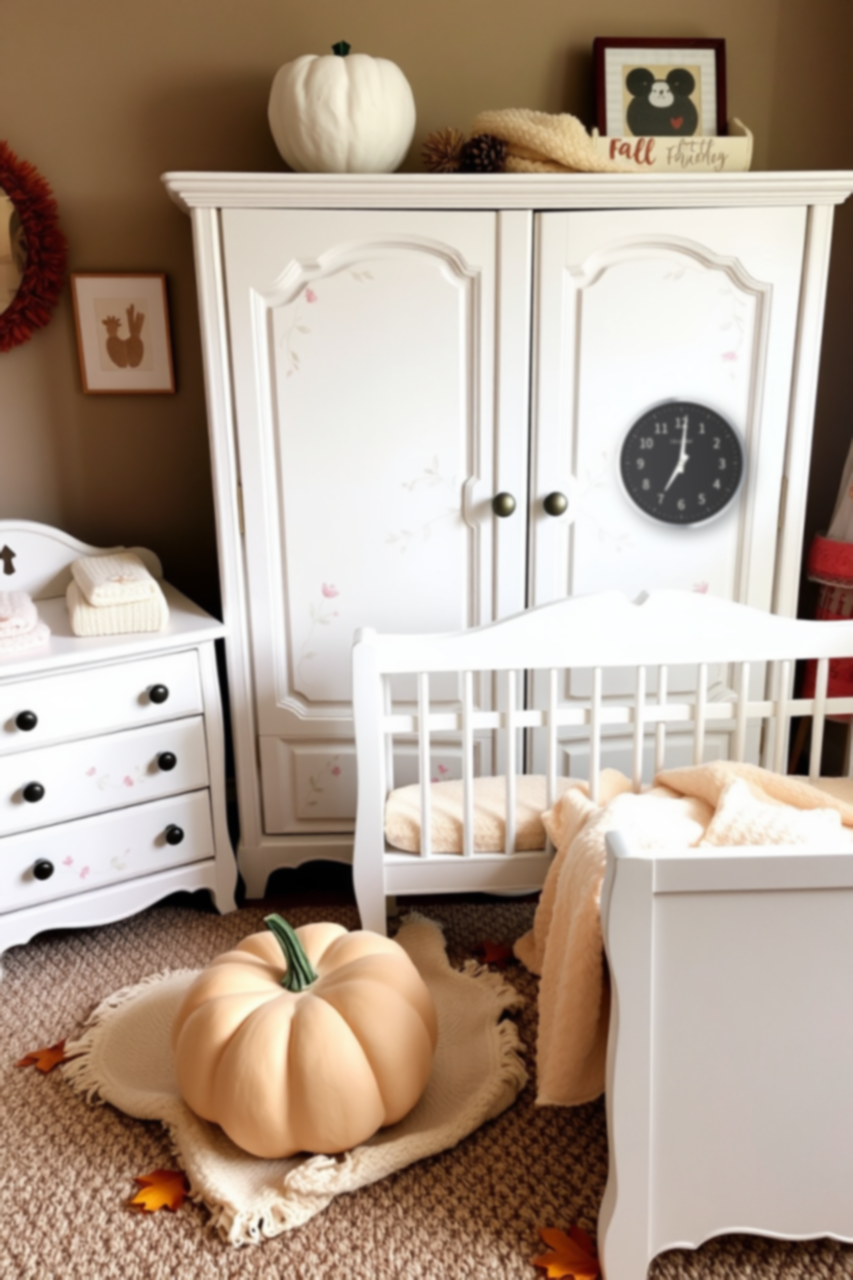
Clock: 7.01
